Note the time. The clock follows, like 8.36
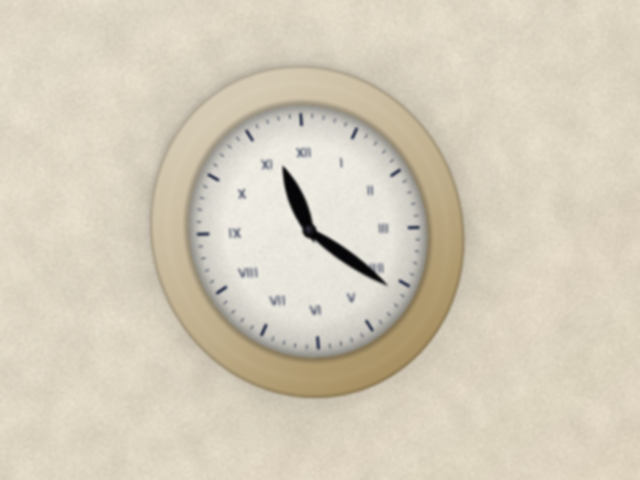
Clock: 11.21
